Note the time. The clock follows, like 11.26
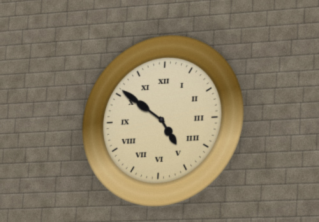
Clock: 4.51
